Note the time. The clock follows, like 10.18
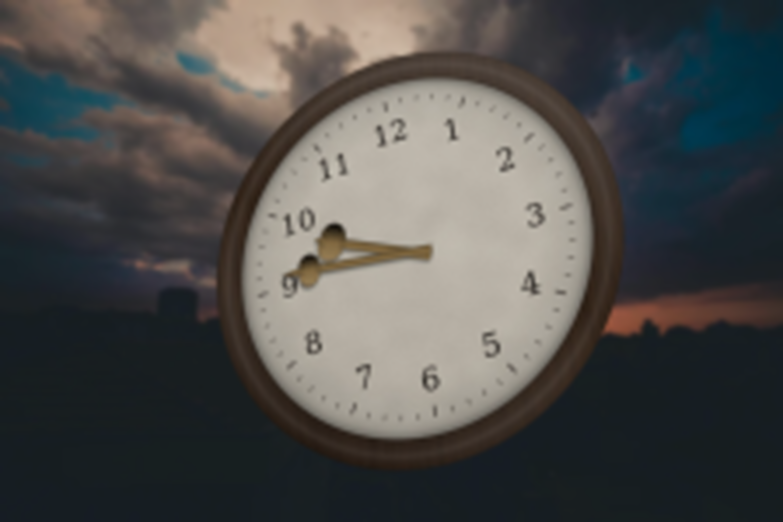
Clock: 9.46
